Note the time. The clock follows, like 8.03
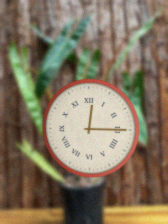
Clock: 12.15
